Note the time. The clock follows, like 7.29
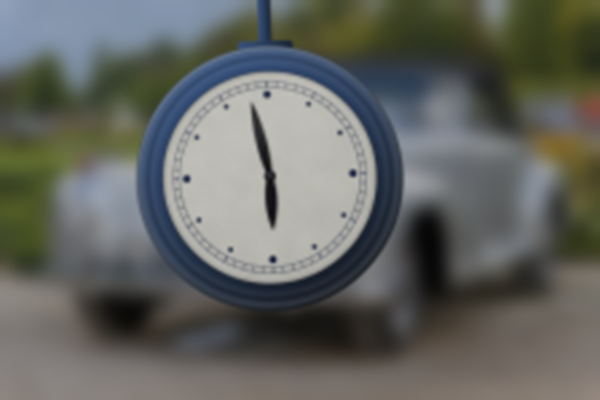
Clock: 5.58
